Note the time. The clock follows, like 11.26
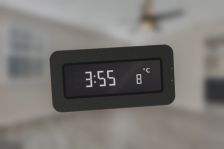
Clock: 3.55
